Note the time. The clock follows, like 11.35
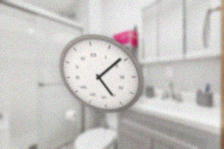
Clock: 5.09
